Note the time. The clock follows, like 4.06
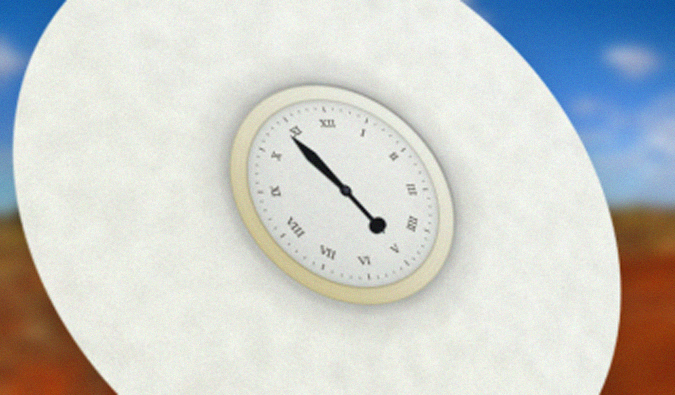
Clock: 4.54
